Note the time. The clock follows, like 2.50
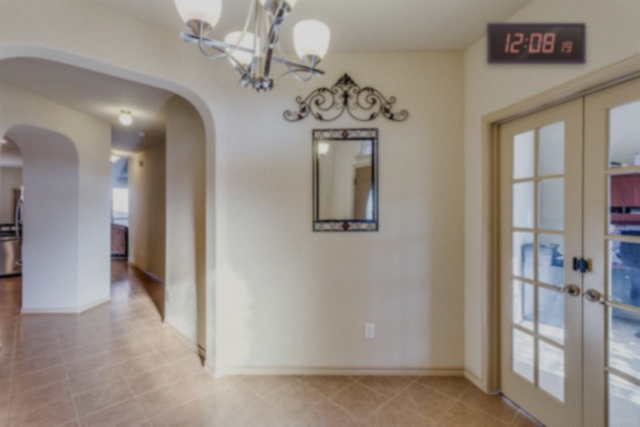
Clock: 12.08
